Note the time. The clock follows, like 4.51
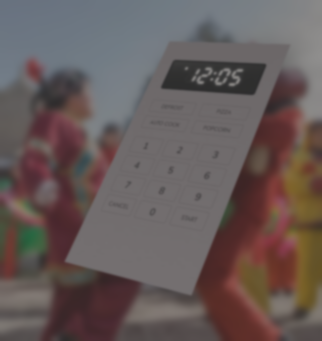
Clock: 12.05
